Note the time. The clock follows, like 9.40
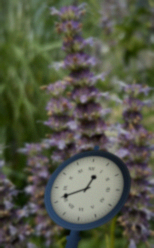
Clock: 12.41
